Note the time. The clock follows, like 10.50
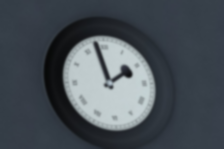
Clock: 1.58
